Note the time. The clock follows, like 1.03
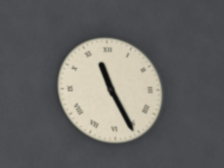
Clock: 11.26
